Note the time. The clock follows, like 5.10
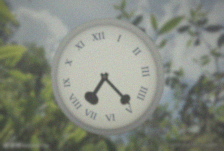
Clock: 7.24
